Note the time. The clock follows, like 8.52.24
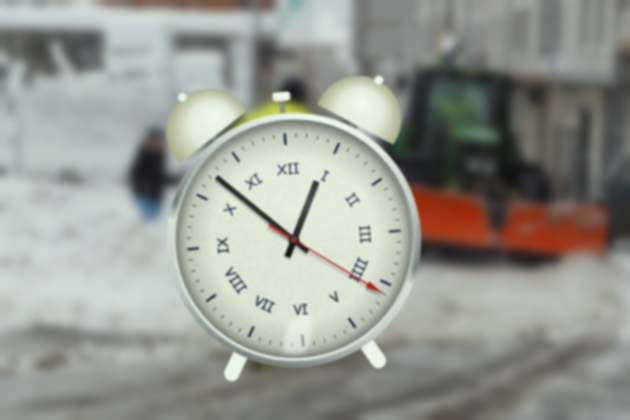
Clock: 12.52.21
